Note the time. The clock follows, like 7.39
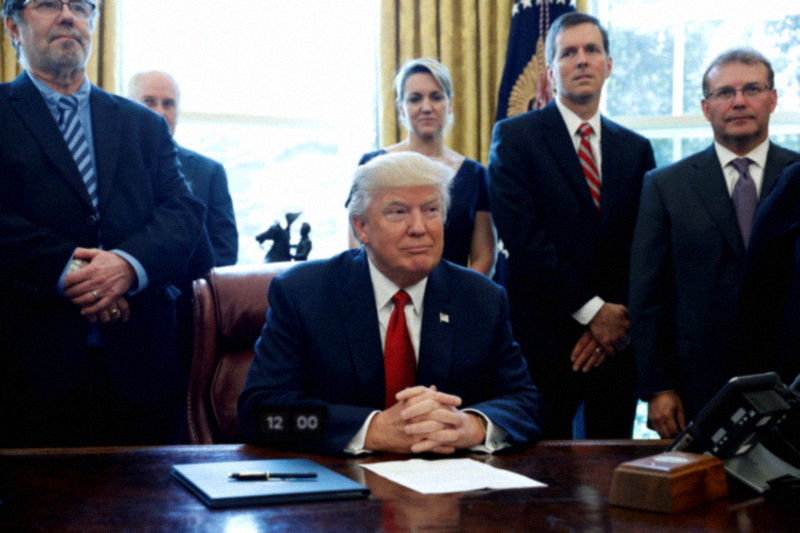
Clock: 12.00
